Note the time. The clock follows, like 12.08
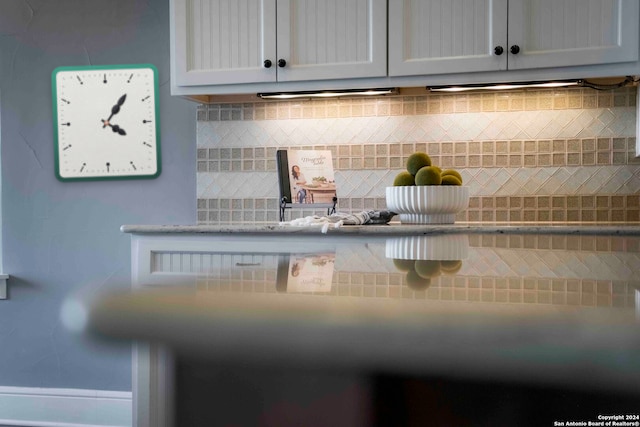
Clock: 4.06
